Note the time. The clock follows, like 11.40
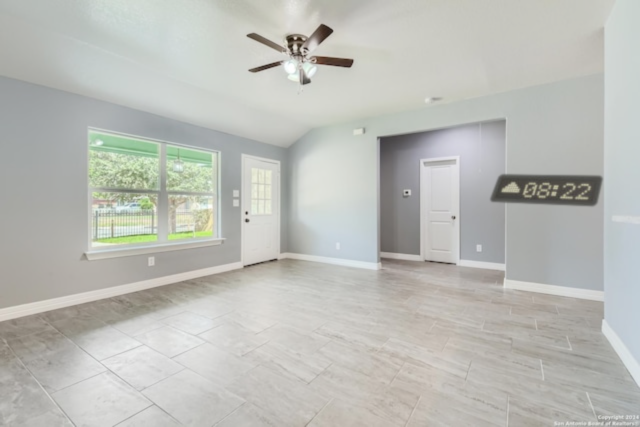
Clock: 8.22
